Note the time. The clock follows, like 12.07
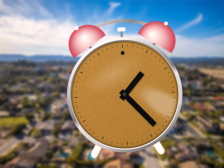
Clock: 1.23
